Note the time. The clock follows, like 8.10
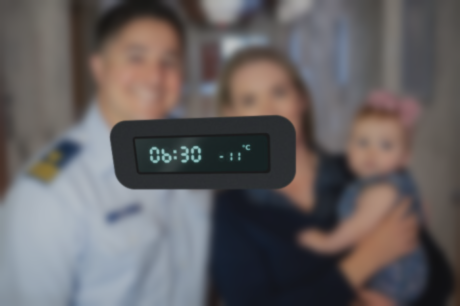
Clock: 6.30
